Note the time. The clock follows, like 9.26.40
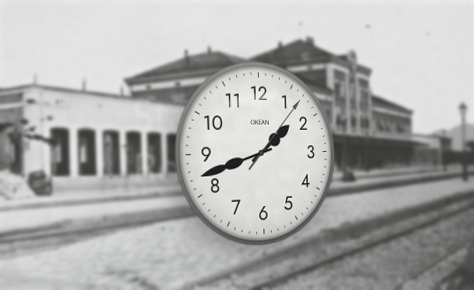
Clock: 1.42.07
